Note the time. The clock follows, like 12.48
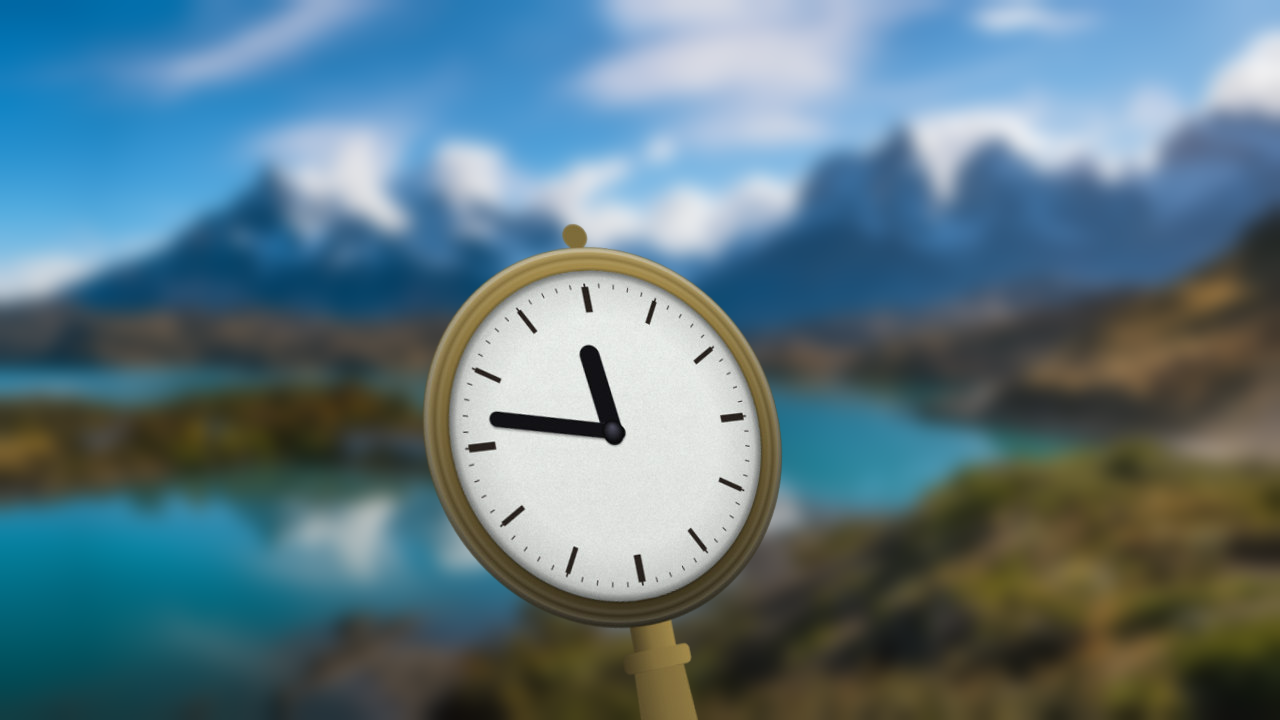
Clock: 11.47
